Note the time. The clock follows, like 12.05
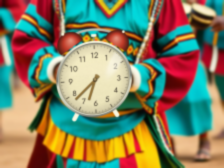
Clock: 6.38
